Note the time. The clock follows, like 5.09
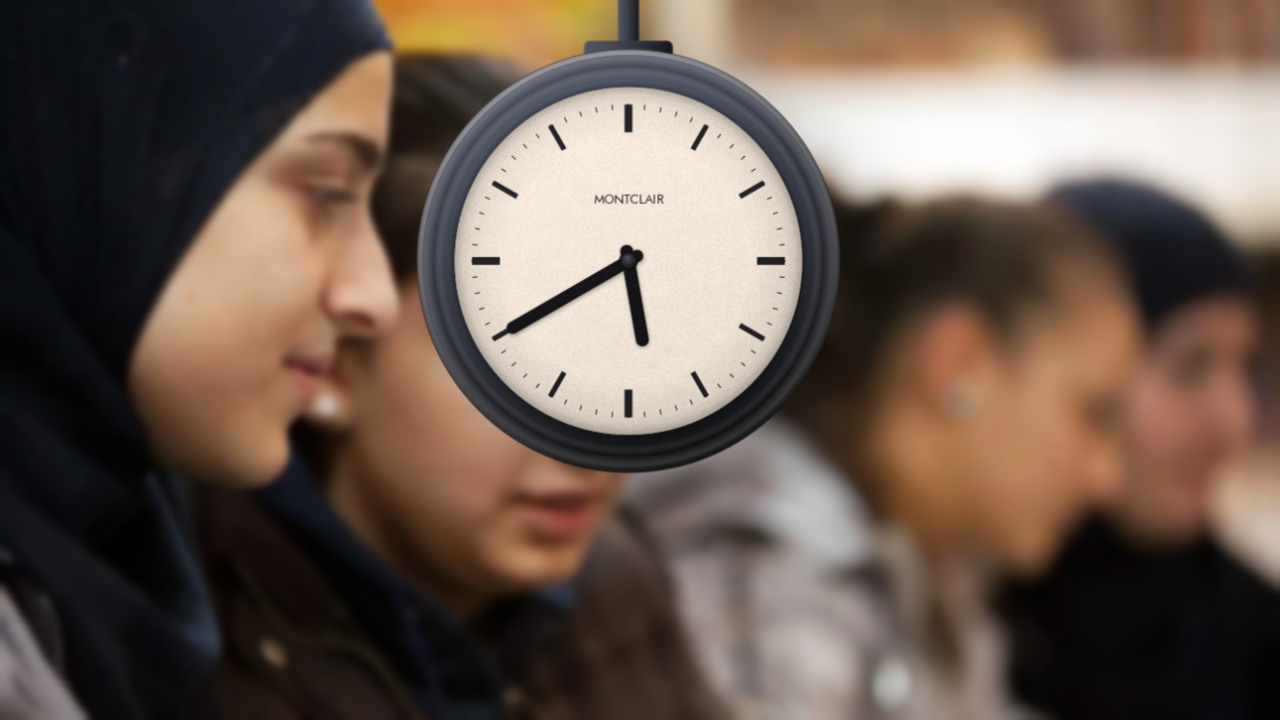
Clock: 5.40
